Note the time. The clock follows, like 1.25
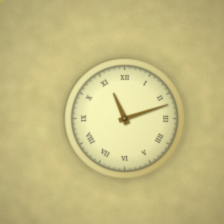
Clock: 11.12
